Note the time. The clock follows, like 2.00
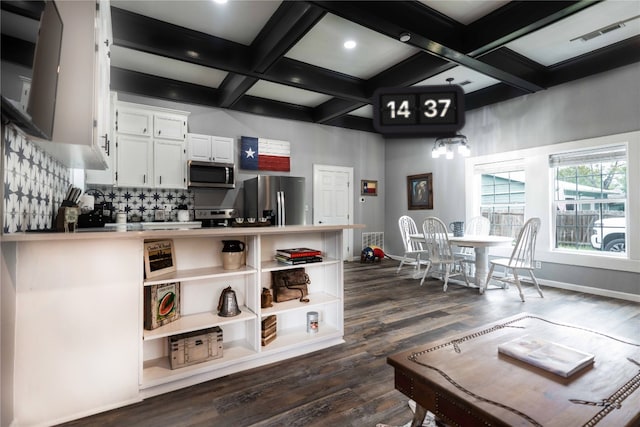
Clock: 14.37
